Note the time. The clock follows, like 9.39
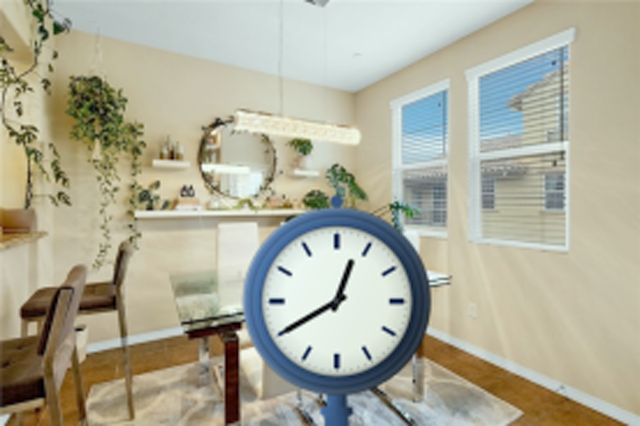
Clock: 12.40
